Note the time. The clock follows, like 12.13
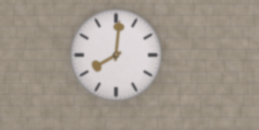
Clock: 8.01
